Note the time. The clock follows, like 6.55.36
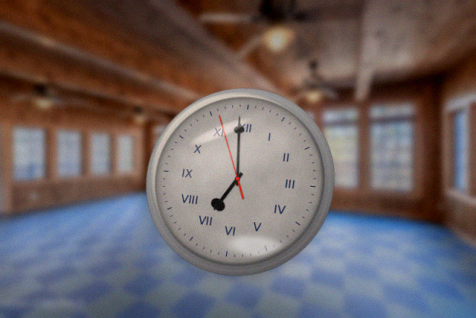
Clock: 6.58.56
